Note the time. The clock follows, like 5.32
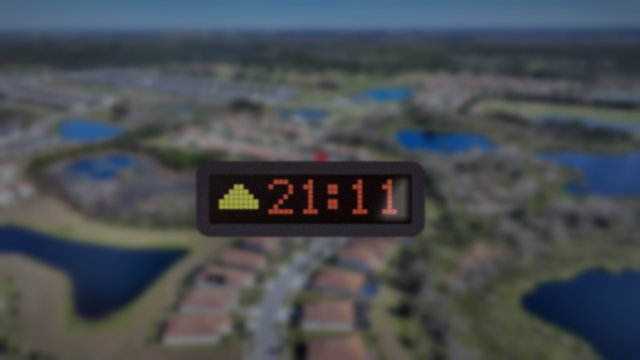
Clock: 21.11
